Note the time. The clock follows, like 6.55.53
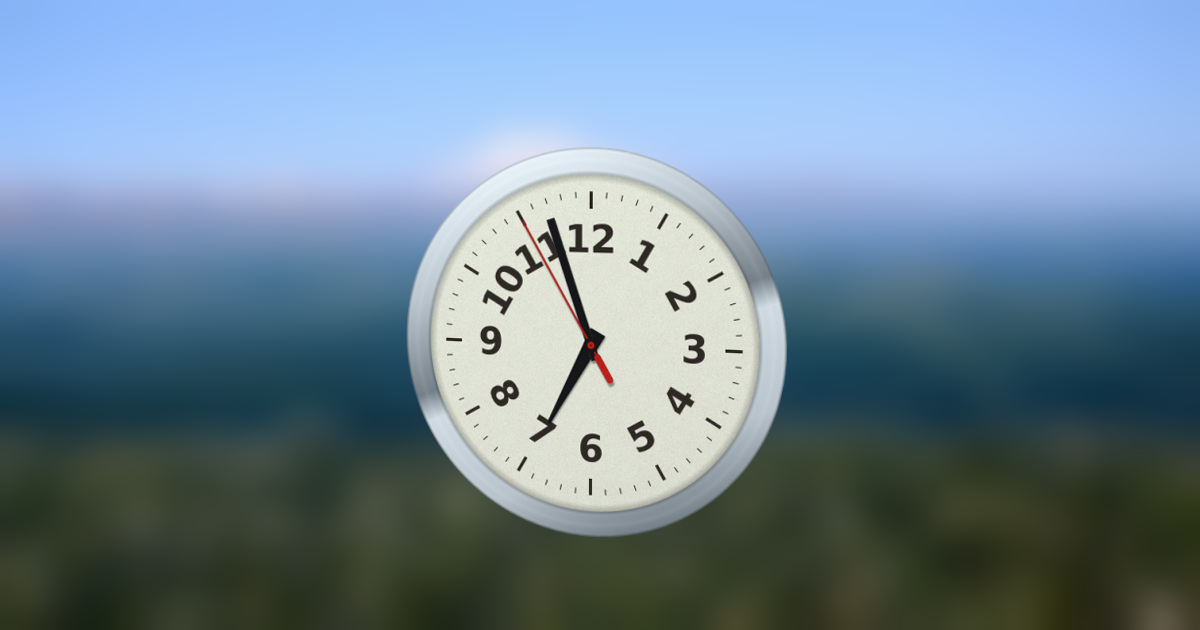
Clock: 6.56.55
